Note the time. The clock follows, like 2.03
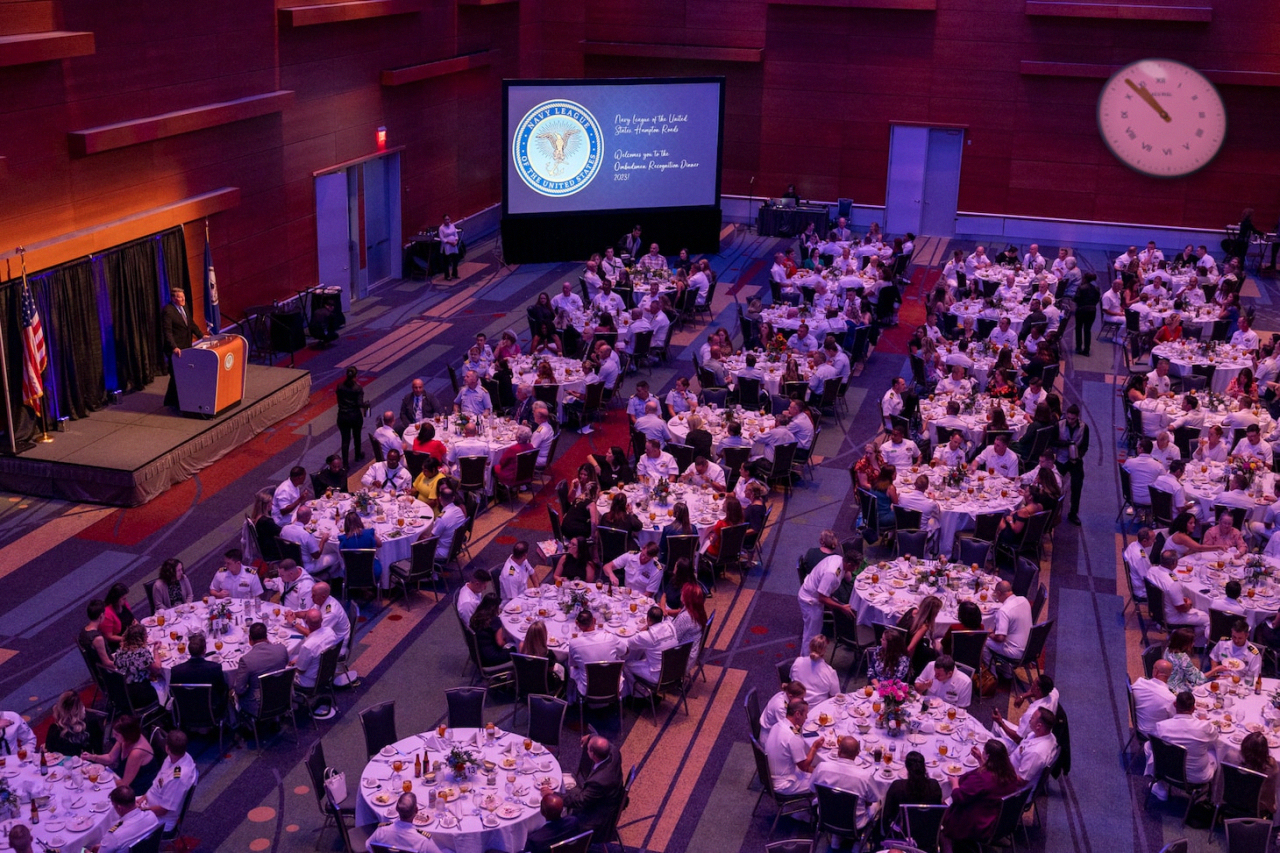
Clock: 10.53
